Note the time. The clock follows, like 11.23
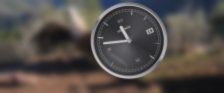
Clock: 11.48
